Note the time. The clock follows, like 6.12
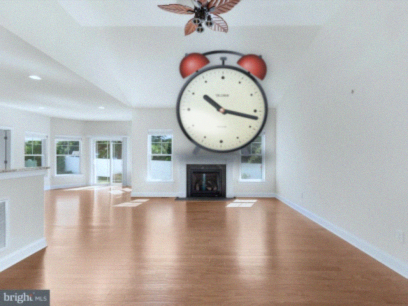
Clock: 10.17
